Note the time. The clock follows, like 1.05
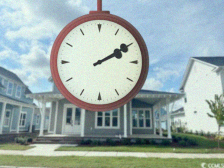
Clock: 2.10
